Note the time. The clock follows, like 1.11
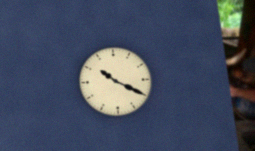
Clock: 10.20
